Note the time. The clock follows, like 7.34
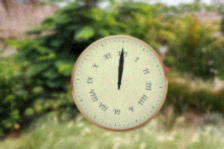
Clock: 12.00
